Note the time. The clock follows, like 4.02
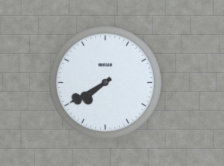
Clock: 7.40
